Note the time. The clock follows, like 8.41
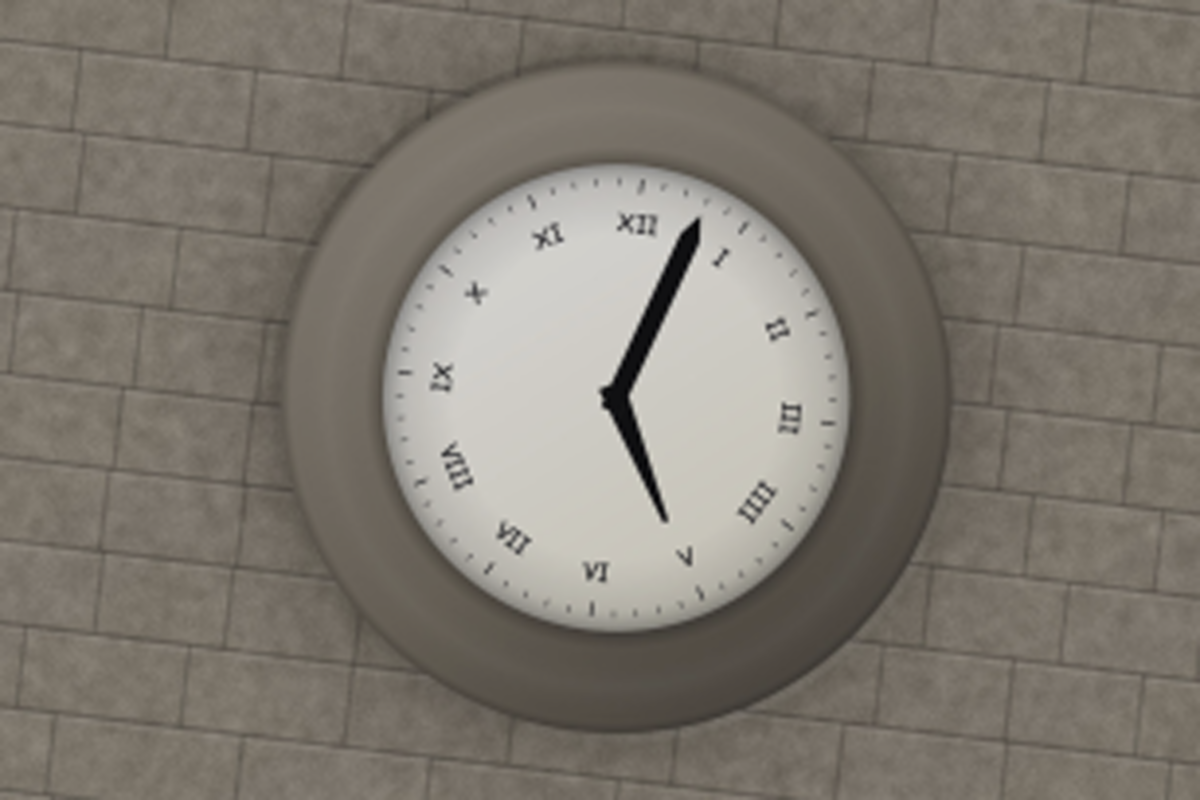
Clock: 5.03
